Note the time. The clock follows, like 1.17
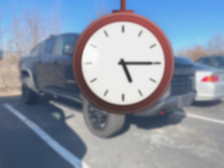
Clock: 5.15
